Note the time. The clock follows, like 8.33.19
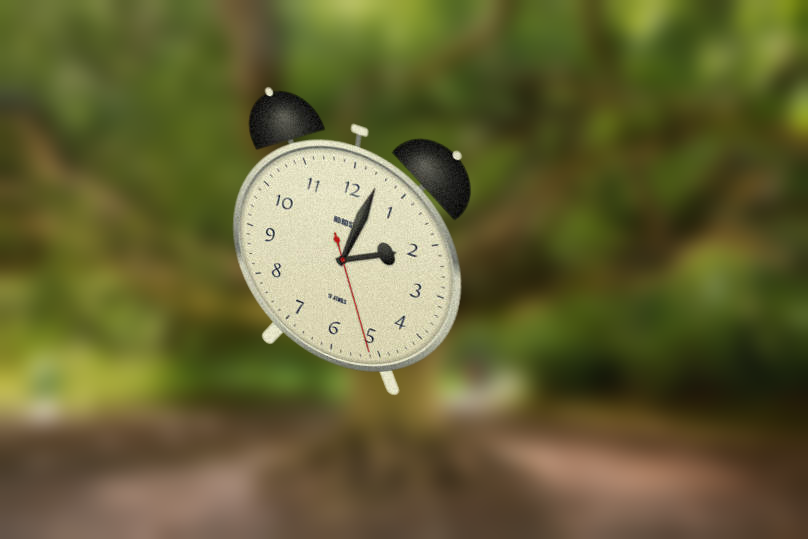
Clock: 2.02.26
